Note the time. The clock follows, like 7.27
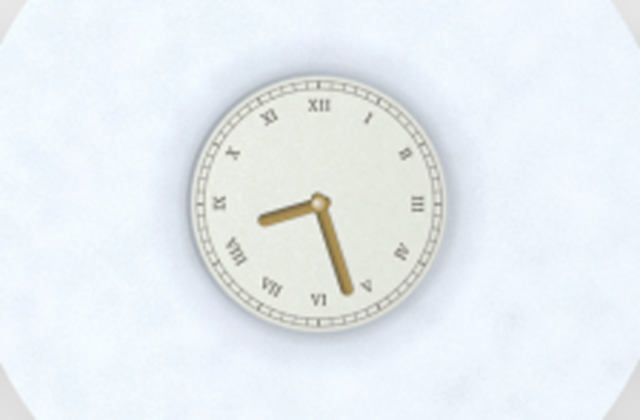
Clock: 8.27
